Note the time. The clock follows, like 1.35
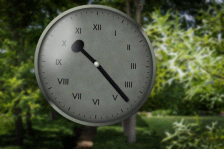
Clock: 10.23
